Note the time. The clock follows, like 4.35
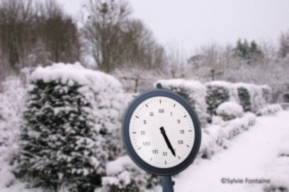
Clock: 5.26
